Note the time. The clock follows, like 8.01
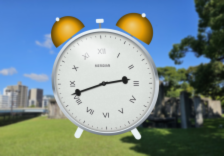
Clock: 2.42
